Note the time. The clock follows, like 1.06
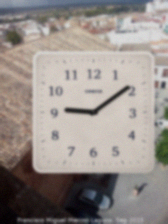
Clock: 9.09
